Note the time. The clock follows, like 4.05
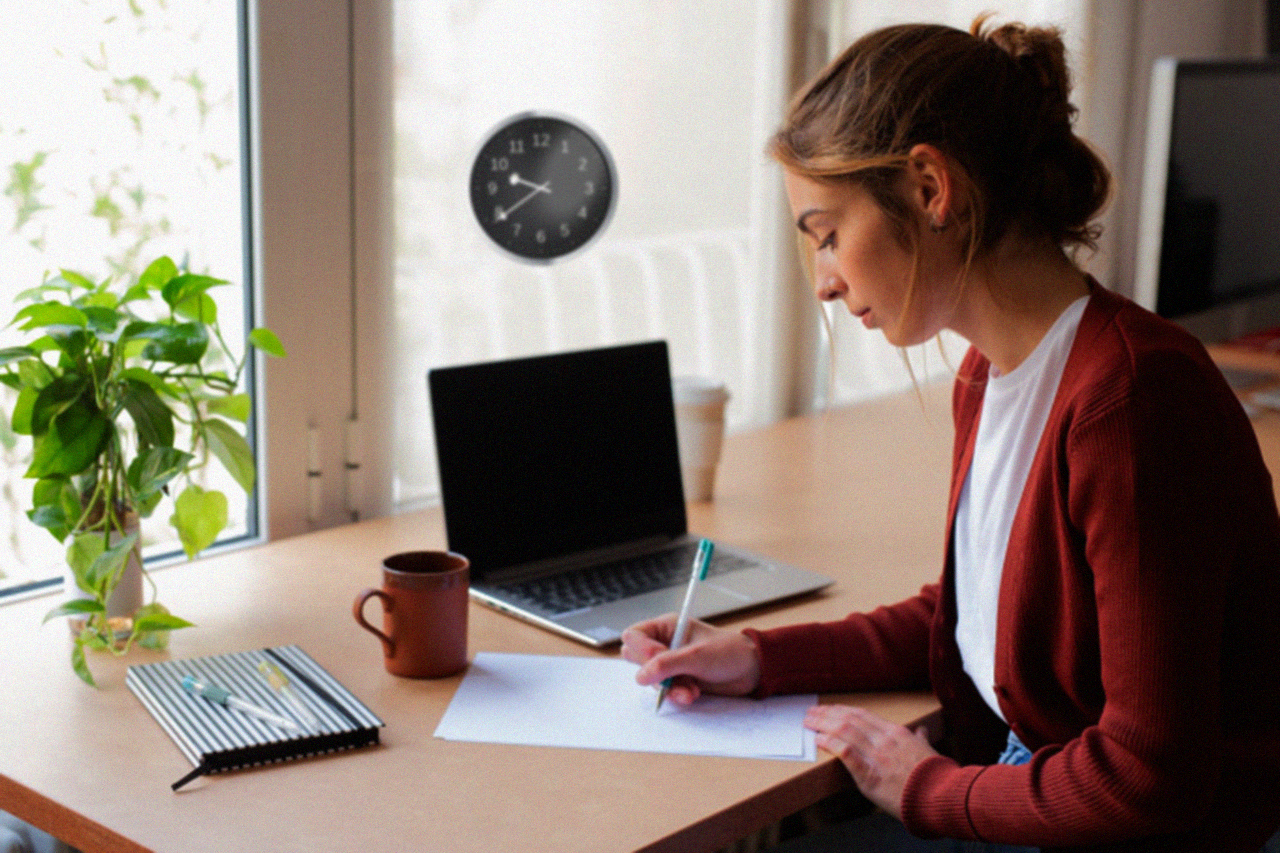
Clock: 9.39
